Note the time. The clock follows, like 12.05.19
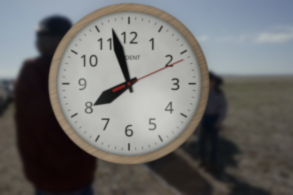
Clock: 7.57.11
